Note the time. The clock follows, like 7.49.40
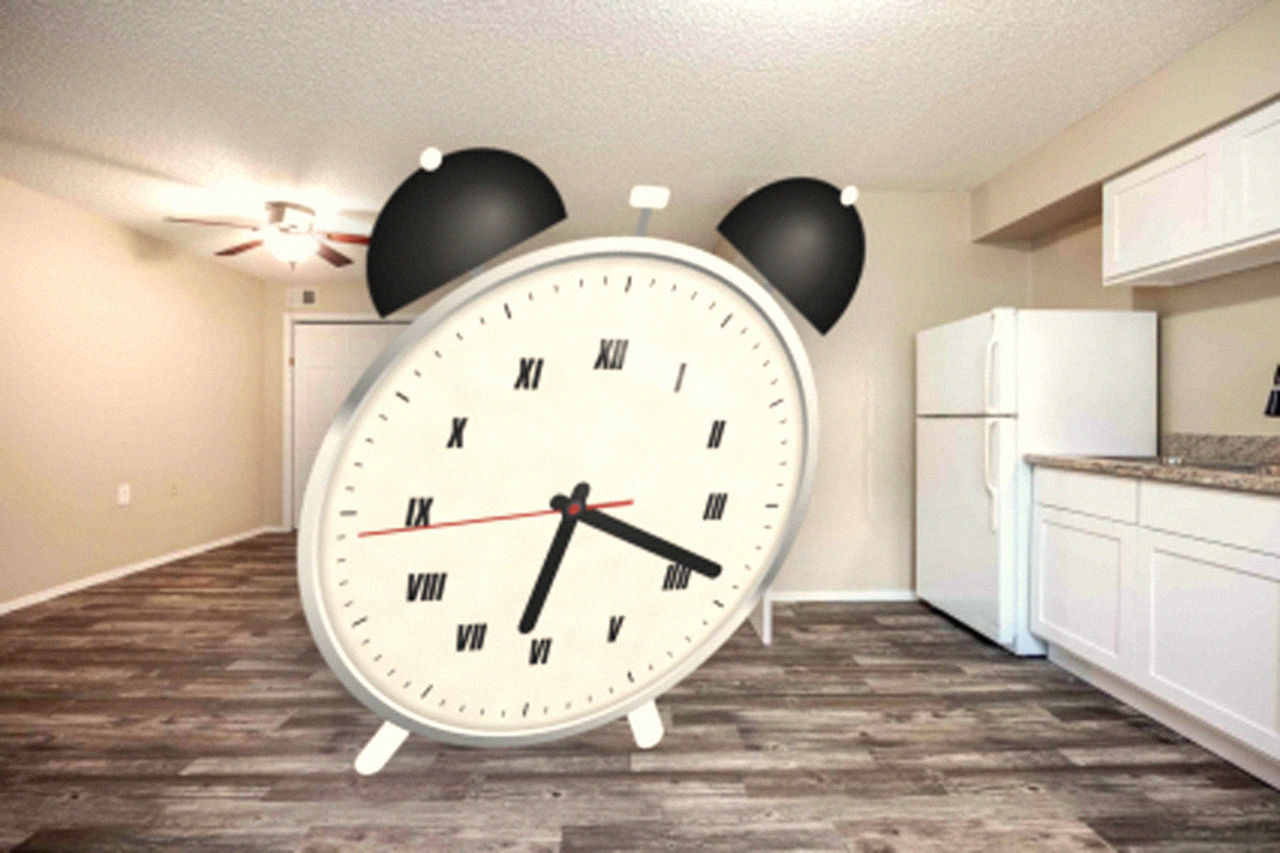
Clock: 6.18.44
